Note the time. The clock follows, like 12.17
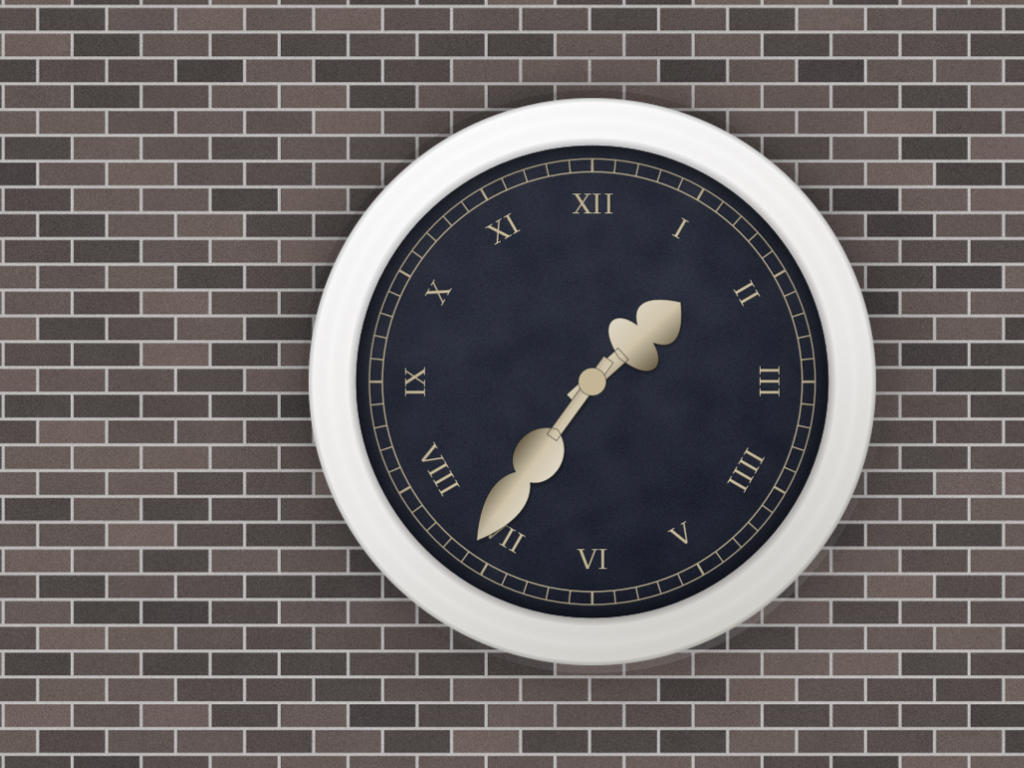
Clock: 1.36
